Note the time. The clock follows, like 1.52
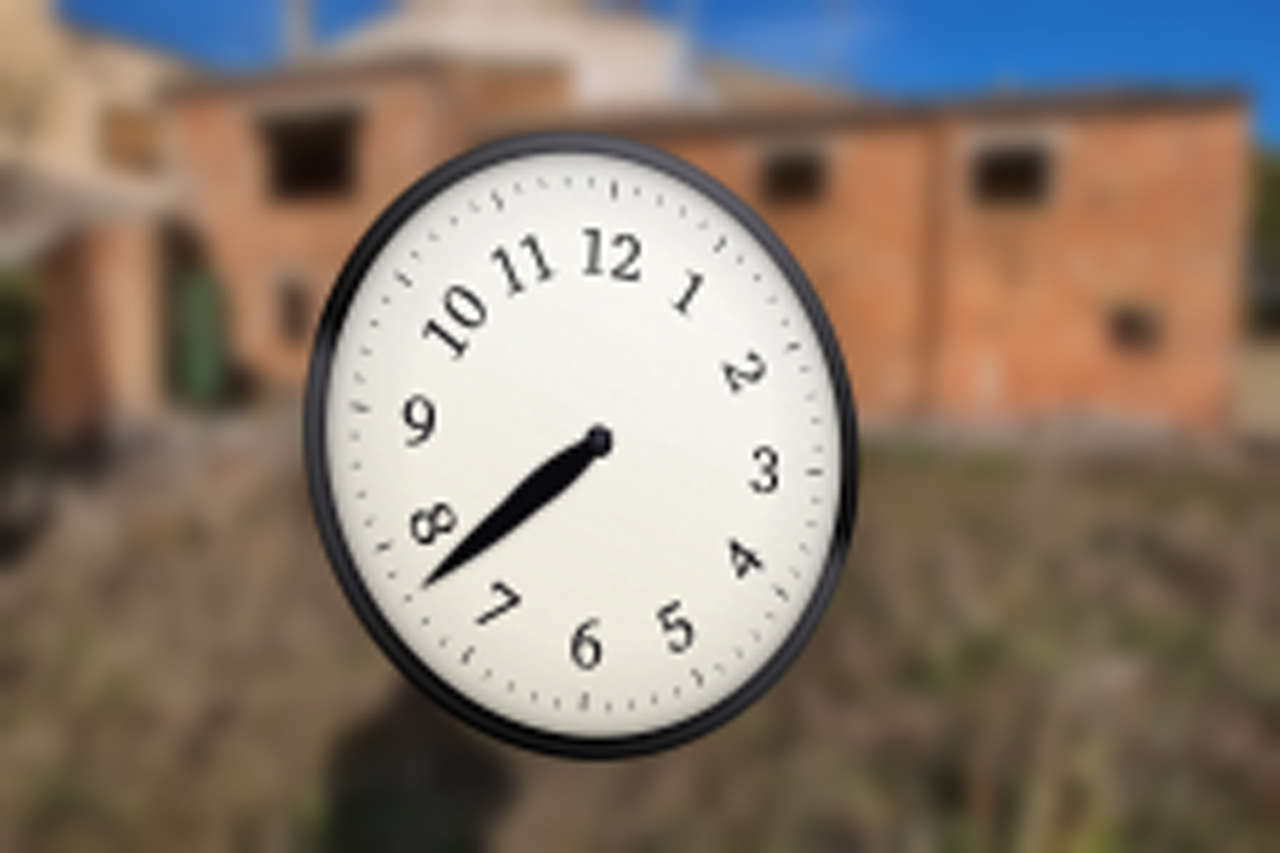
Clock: 7.38
